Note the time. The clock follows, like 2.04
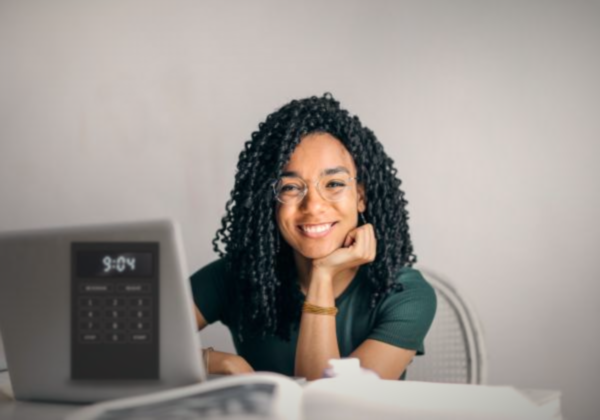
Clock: 9.04
